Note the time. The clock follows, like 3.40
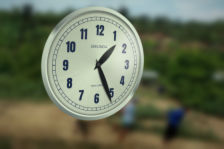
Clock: 1.26
